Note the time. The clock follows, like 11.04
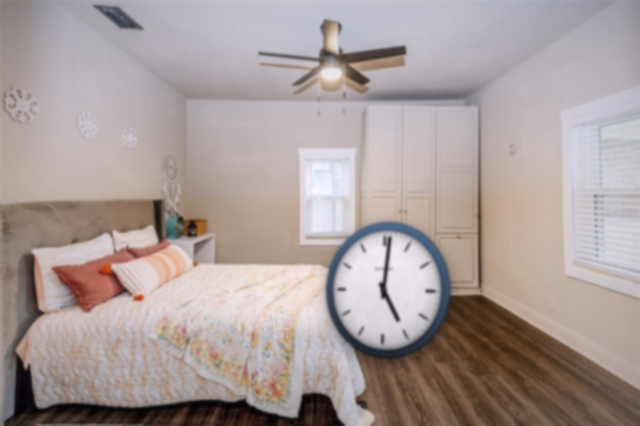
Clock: 5.01
